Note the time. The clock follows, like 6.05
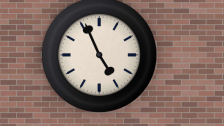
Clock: 4.56
